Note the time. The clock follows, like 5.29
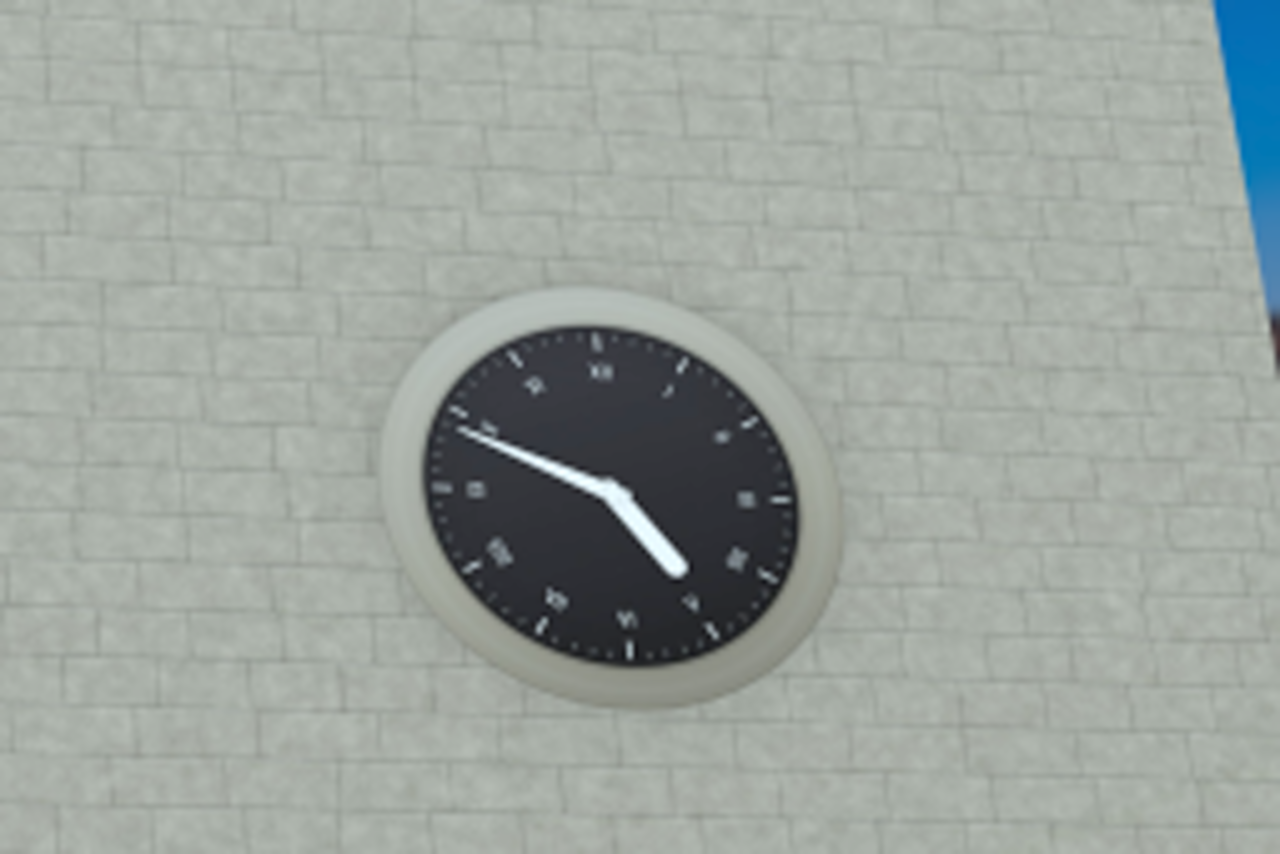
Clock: 4.49
